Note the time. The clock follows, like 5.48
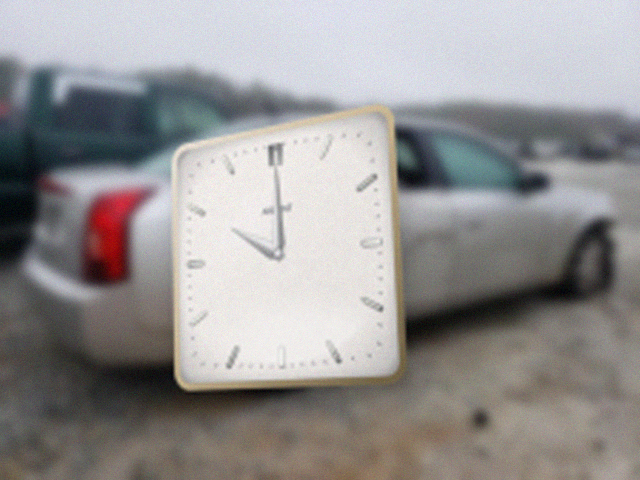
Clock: 10.00
